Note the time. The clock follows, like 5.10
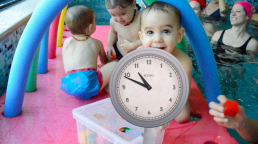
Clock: 10.49
